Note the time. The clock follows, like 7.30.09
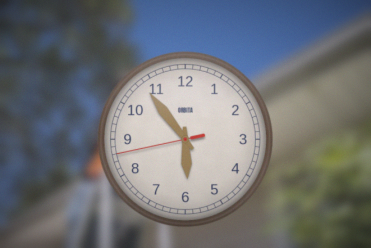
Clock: 5.53.43
